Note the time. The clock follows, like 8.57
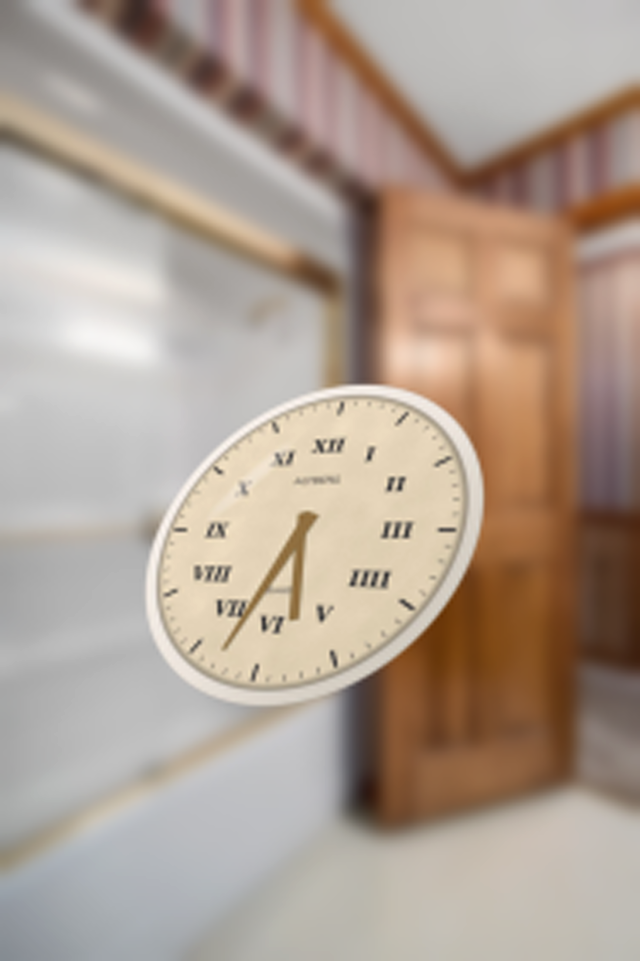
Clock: 5.33
